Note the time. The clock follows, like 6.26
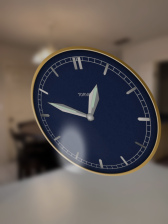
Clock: 12.48
